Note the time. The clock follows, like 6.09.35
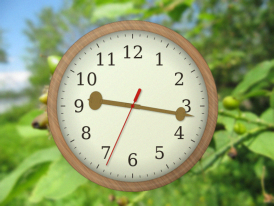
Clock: 9.16.34
